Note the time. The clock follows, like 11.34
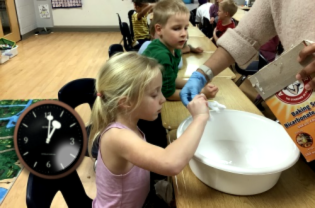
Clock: 1.01
